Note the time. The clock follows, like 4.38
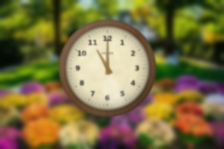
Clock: 11.00
